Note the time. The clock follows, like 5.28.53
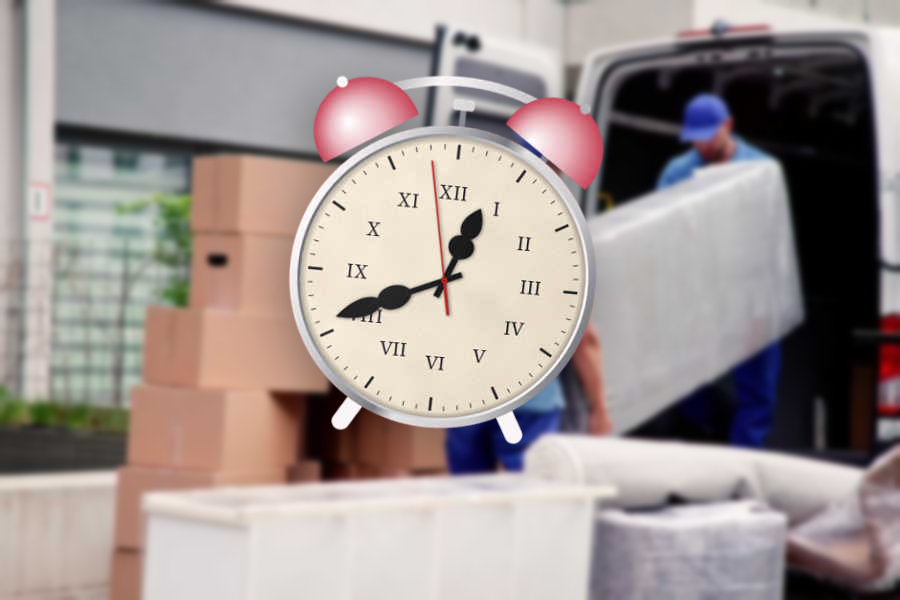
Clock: 12.40.58
